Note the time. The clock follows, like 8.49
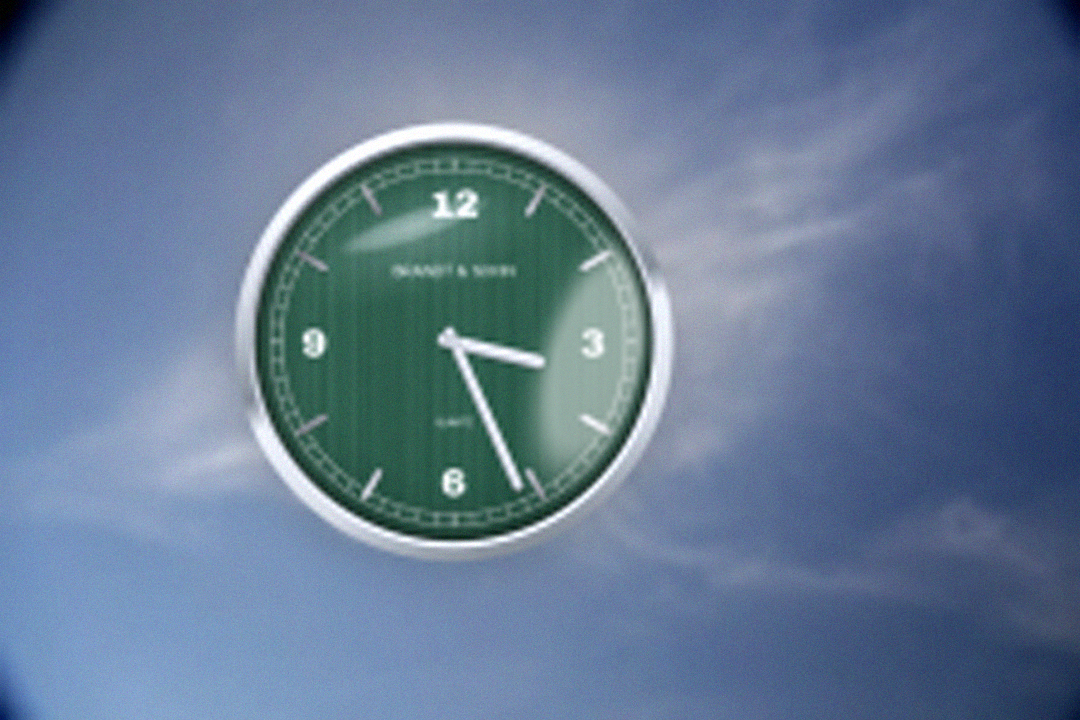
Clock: 3.26
